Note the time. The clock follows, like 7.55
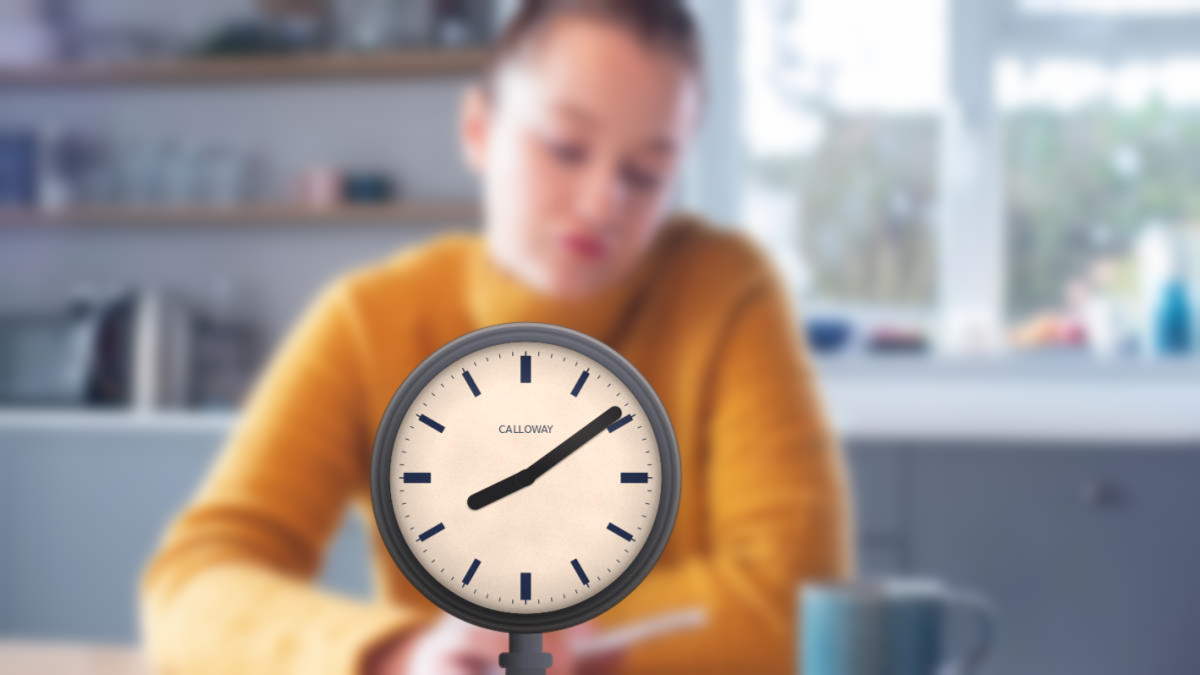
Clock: 8.09
